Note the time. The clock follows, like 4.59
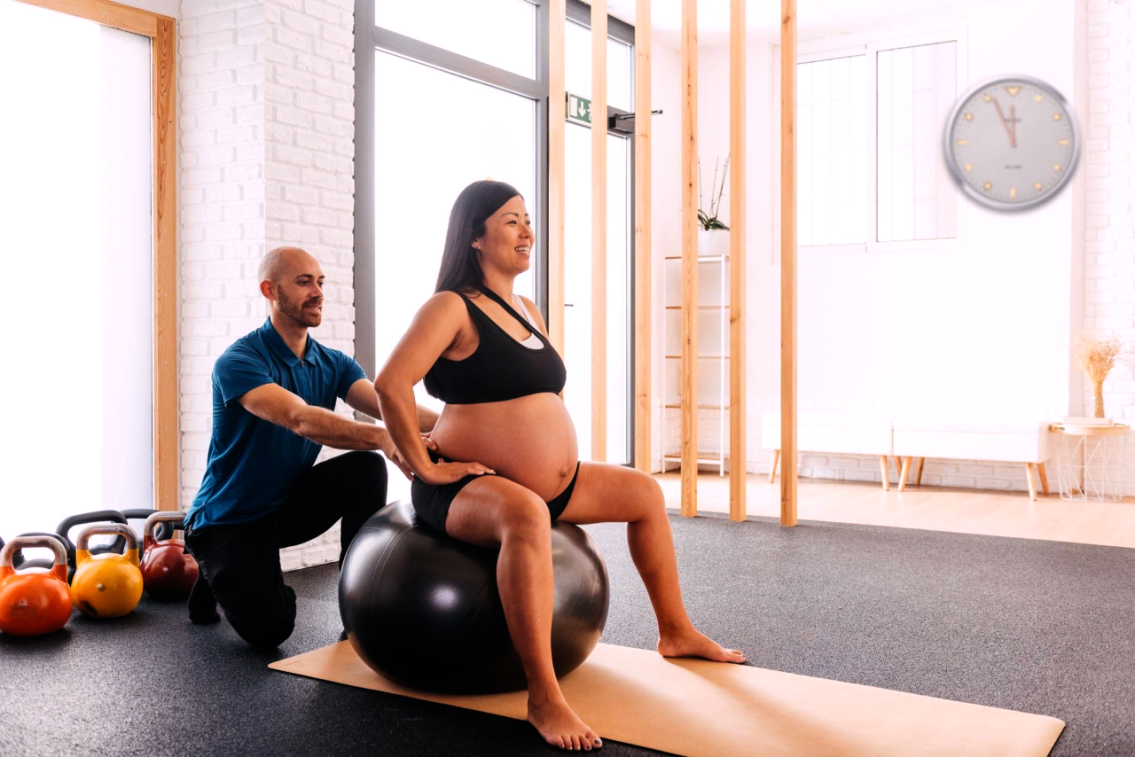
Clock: 11.56
